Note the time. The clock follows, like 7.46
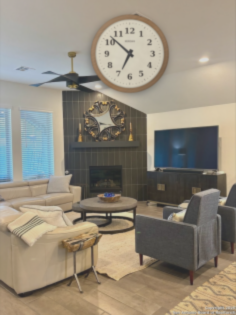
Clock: 6.52
